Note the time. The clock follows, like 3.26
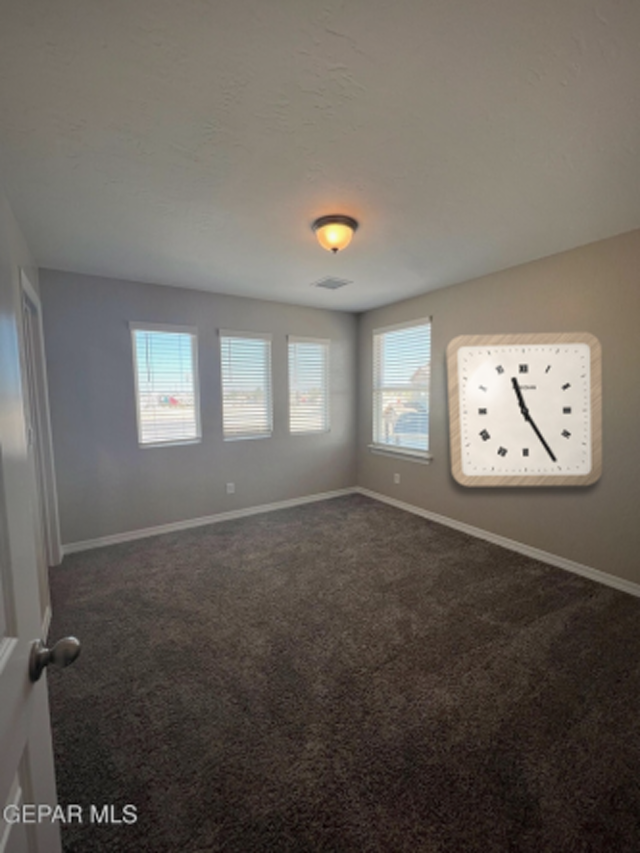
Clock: 11.25
